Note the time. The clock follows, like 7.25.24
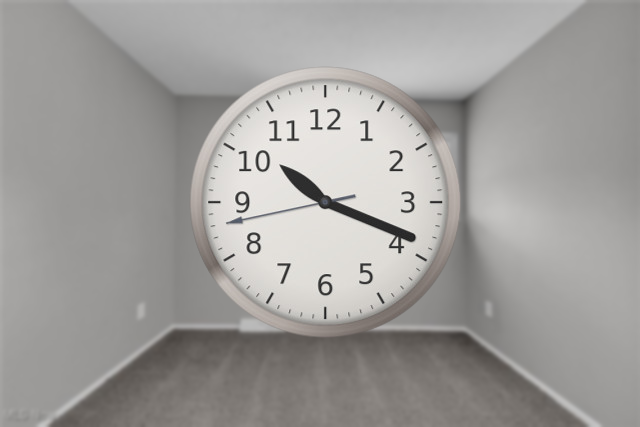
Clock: 10.18.43
